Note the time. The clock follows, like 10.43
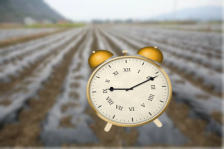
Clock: 9.11
